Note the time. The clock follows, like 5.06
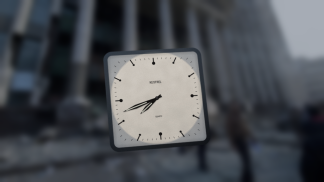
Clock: 7.42
